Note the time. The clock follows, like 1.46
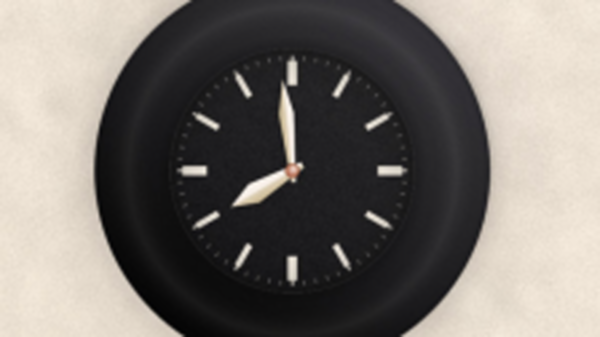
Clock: 7.59
